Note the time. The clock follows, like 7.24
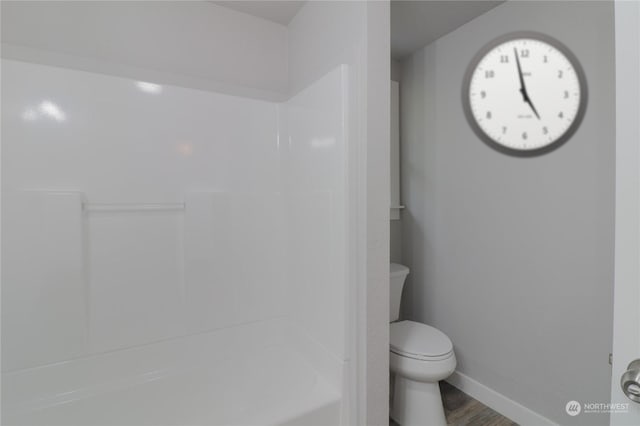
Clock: 4.58
